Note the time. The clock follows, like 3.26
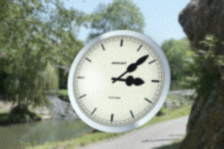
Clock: 3.08
